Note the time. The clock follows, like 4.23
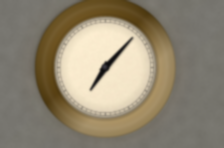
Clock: 7.07
